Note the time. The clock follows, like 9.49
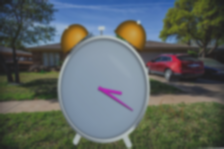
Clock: 3.20
